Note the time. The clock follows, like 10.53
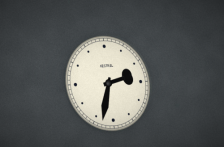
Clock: 2.33
